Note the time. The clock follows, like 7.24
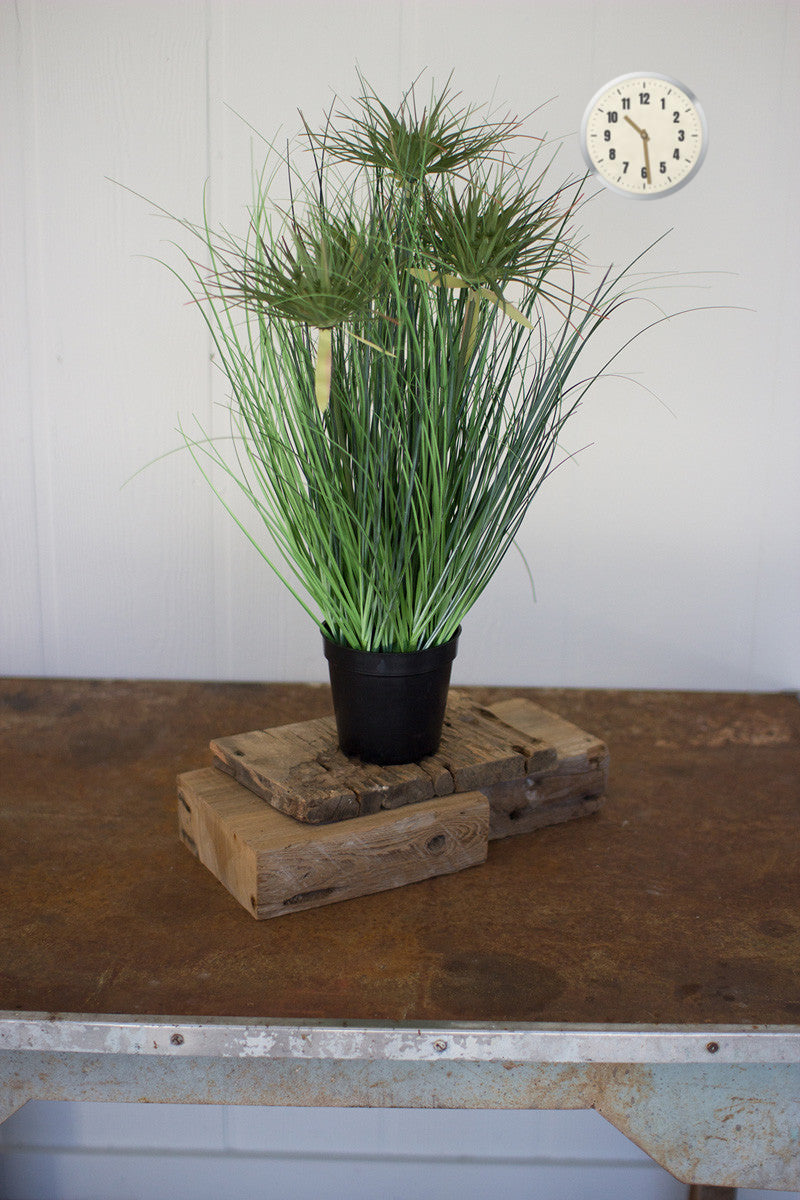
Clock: 10.29
